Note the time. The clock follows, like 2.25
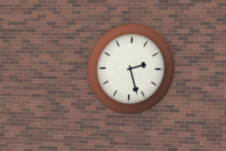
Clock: 2.27
